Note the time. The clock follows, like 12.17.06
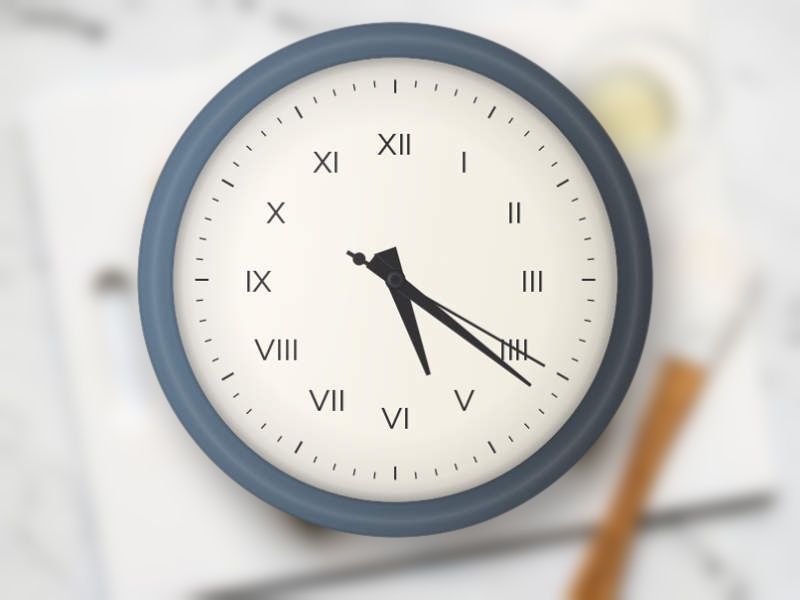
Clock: 5.21.20
